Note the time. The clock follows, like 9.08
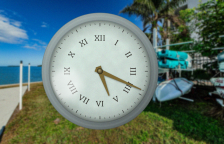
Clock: 5.19
